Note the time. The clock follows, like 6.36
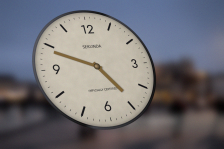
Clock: 4.49
